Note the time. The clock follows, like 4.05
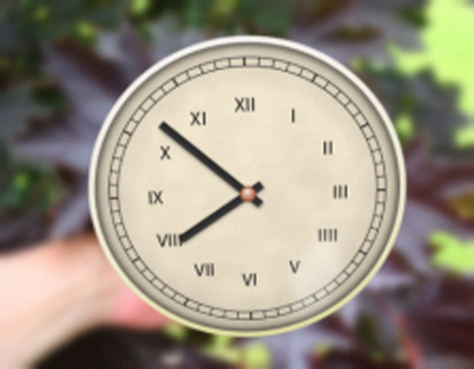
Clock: 7.52
